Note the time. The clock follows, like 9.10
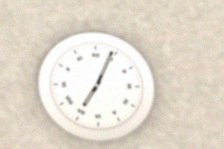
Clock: 7.04
